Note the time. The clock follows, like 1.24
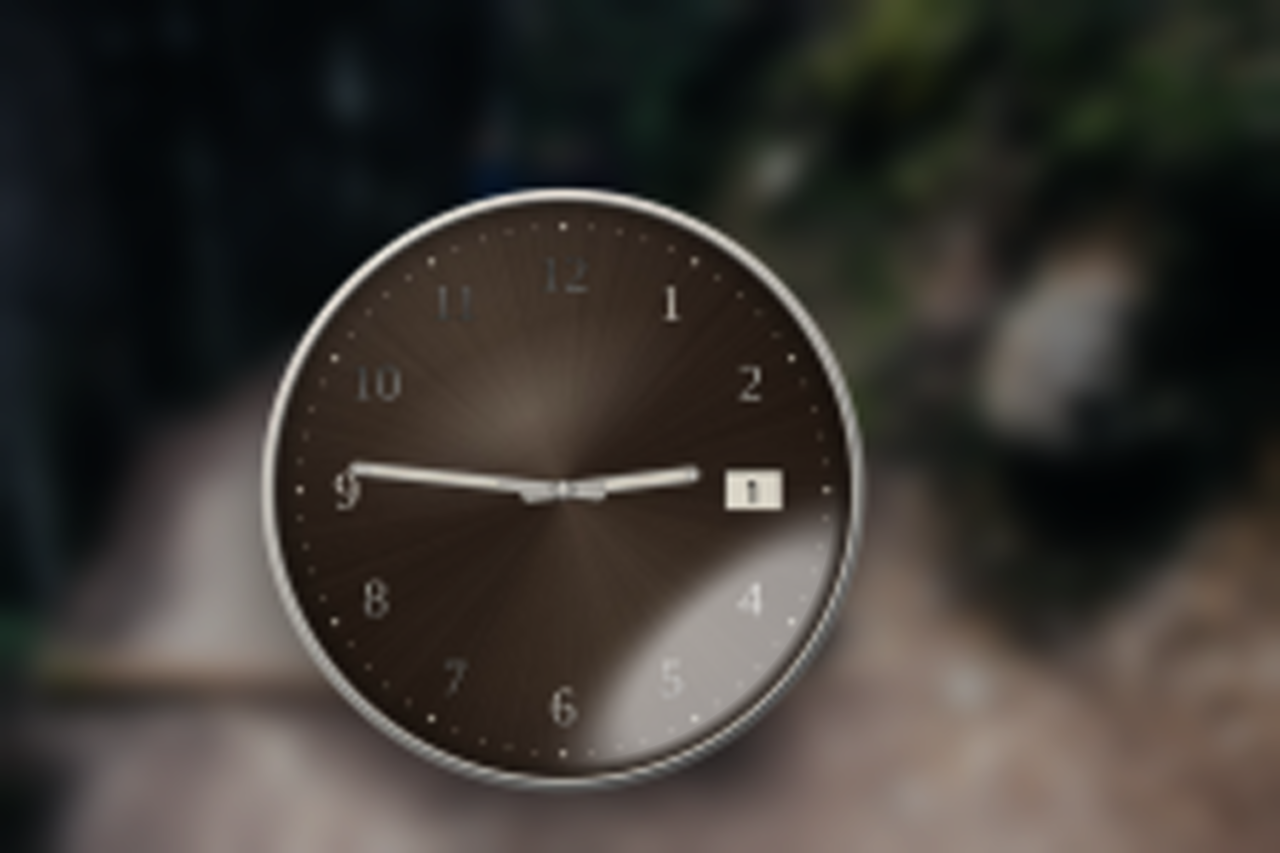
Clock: 2.46
